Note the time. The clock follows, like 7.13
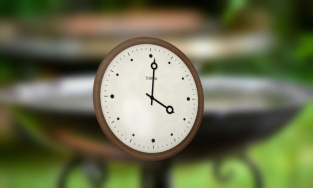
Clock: 4.01
